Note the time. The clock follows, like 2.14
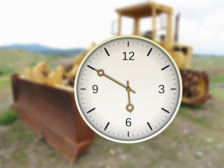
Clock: 5.50
